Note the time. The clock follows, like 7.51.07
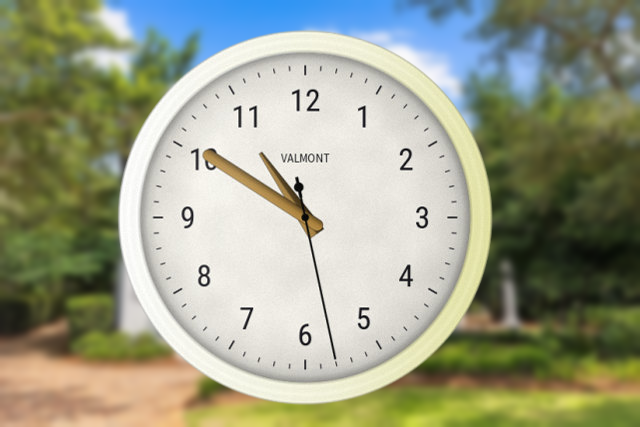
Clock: 10.50.28
